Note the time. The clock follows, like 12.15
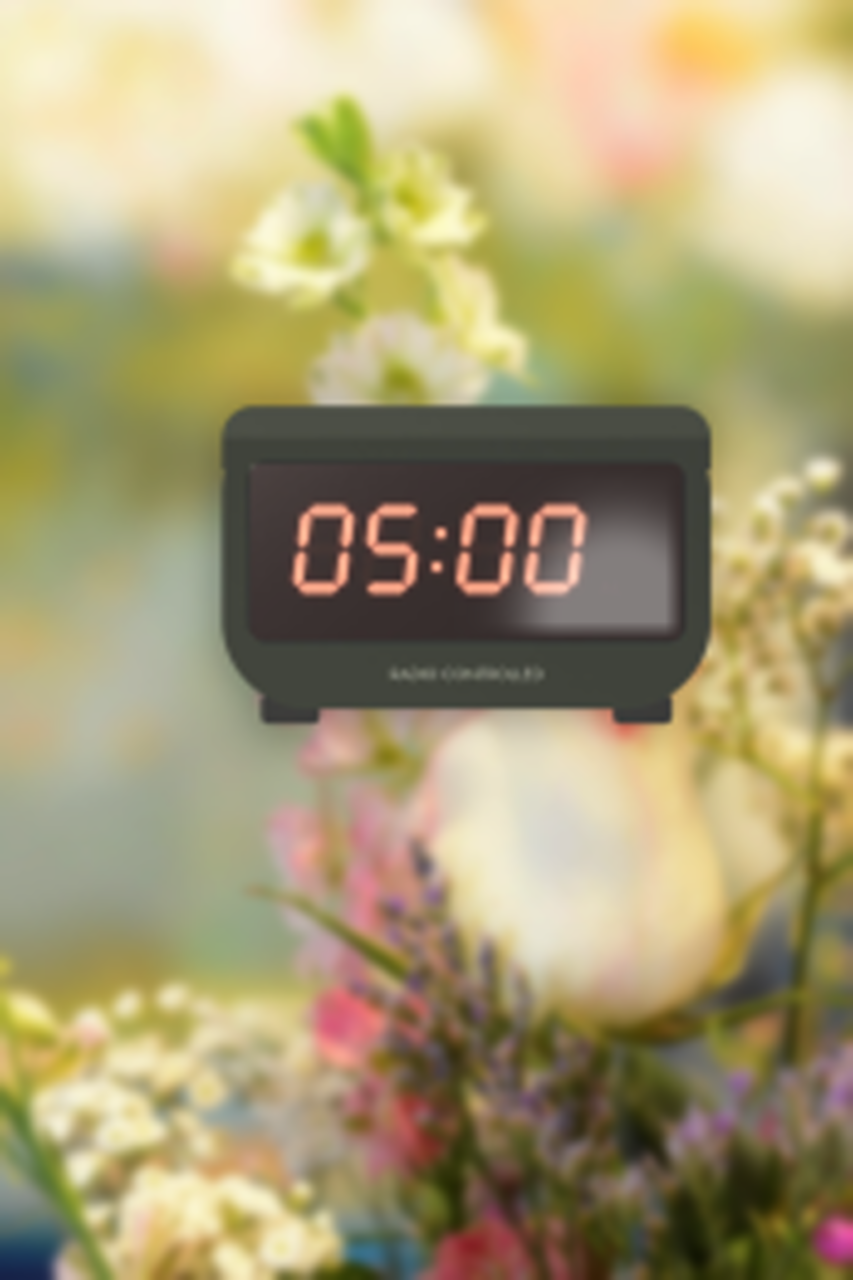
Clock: 5.00
